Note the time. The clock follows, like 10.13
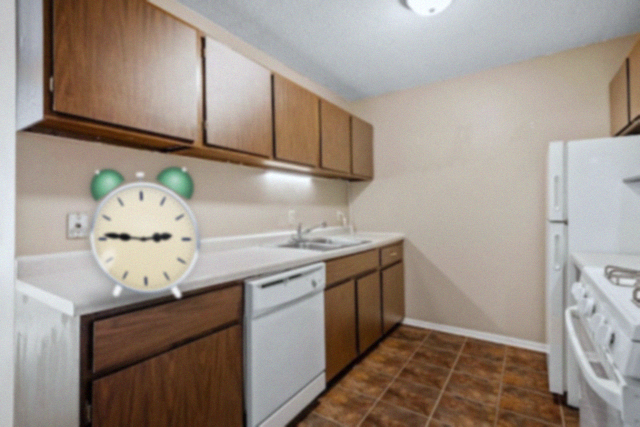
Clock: 2.46
